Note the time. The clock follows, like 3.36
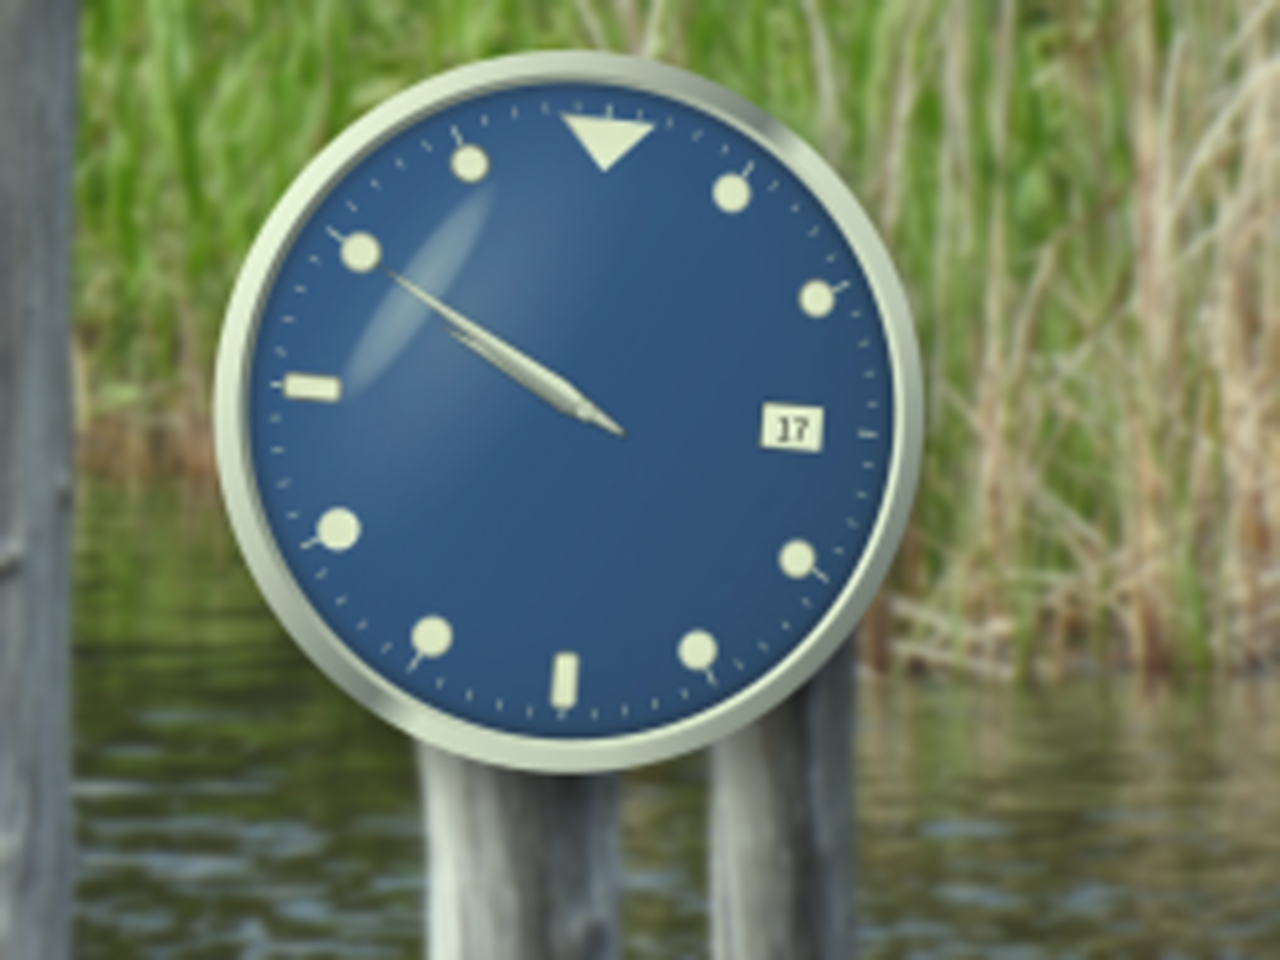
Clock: 9.50
